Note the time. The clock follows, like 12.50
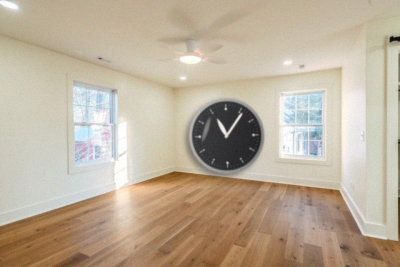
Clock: 11.06
